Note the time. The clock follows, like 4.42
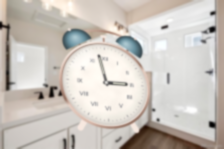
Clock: 2.58
